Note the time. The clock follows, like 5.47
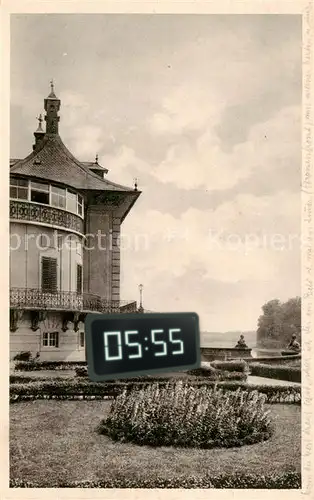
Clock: 5.55
